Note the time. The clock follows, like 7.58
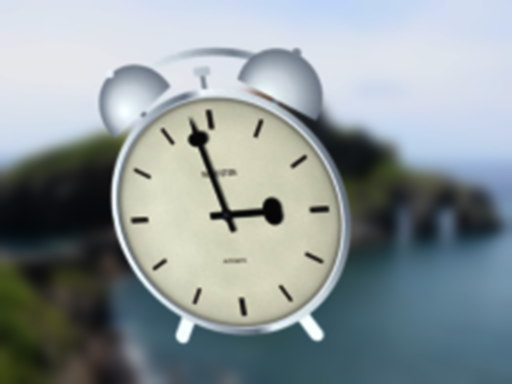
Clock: 2.58
